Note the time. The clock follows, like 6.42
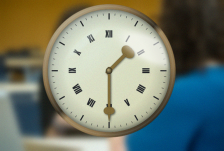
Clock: 1.30
